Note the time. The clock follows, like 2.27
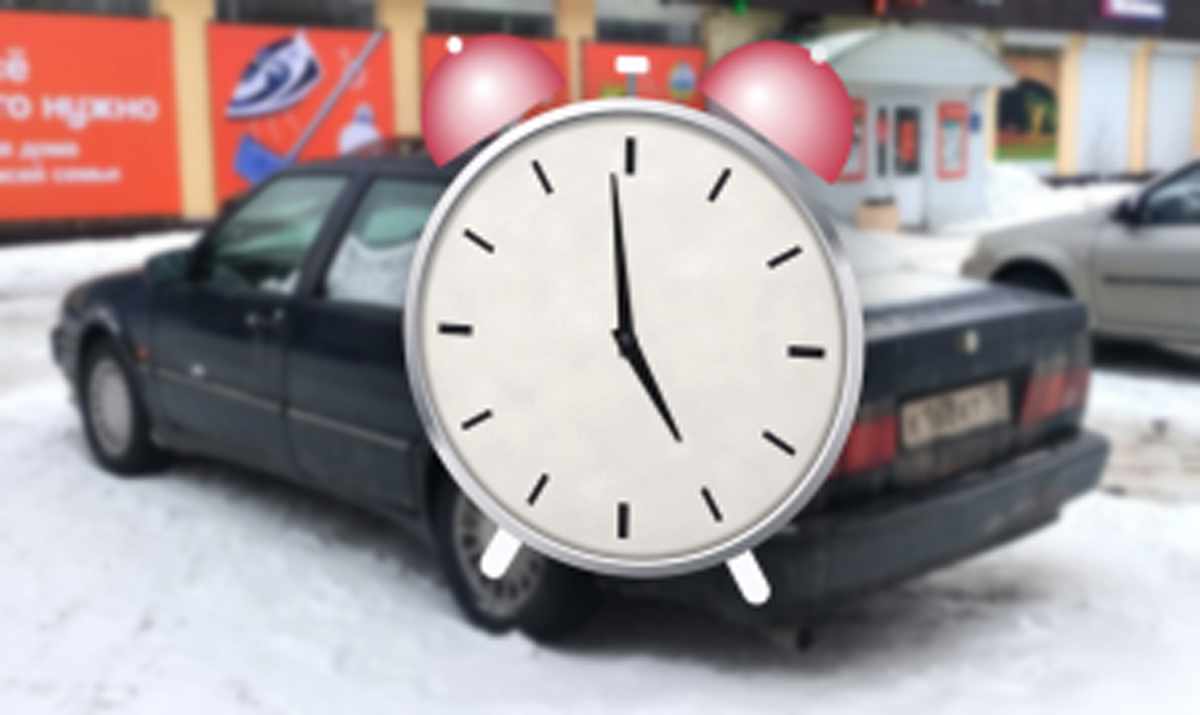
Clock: 4.59
